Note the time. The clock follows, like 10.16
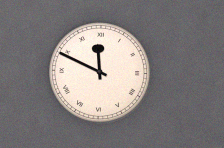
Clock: 11.49
